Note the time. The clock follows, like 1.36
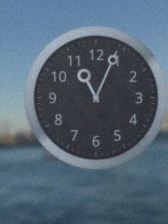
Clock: 11.04
